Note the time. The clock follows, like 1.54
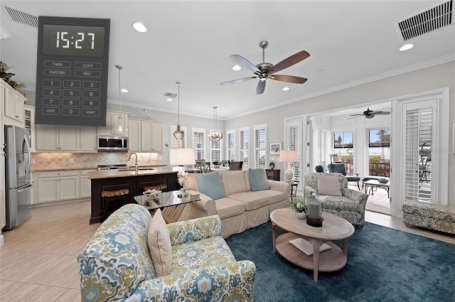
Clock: 15.27
